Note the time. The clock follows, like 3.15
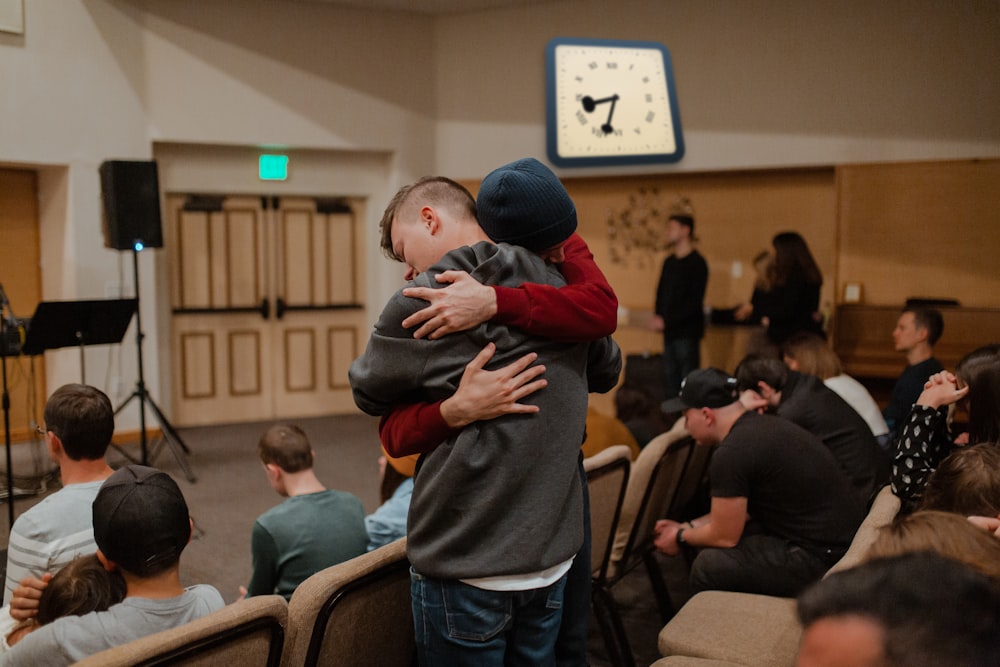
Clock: 8.33
